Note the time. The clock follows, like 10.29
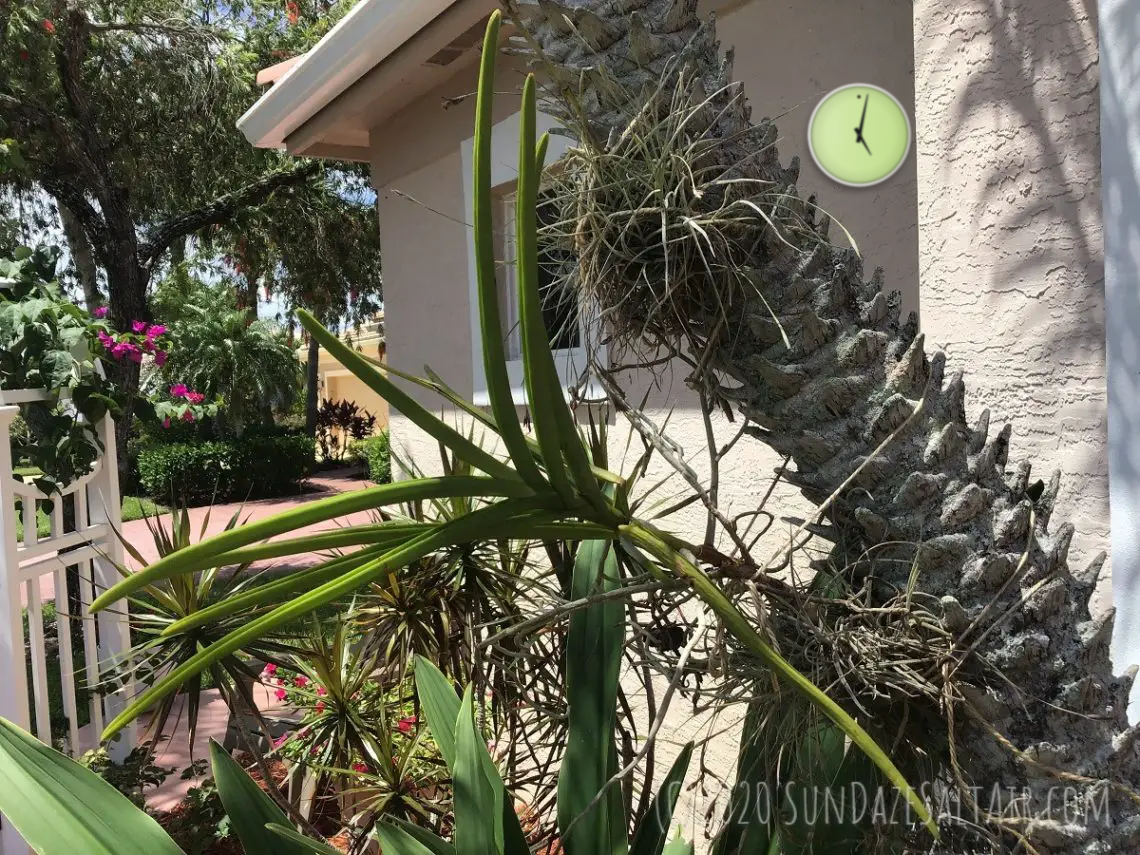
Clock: 5.02
